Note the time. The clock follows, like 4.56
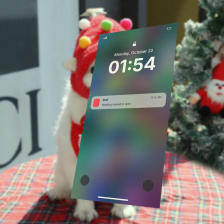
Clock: 1.54
